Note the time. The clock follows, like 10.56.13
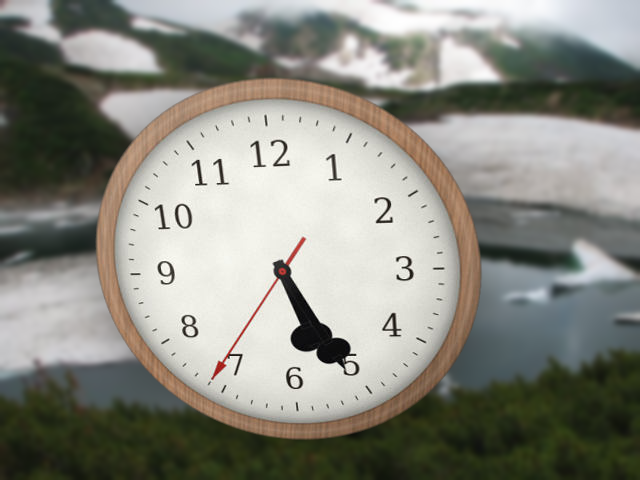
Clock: 5.25.36
